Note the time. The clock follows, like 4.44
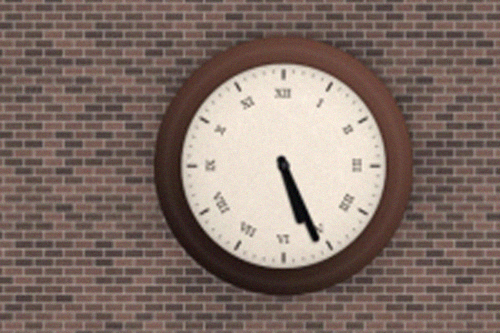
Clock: 5.26
